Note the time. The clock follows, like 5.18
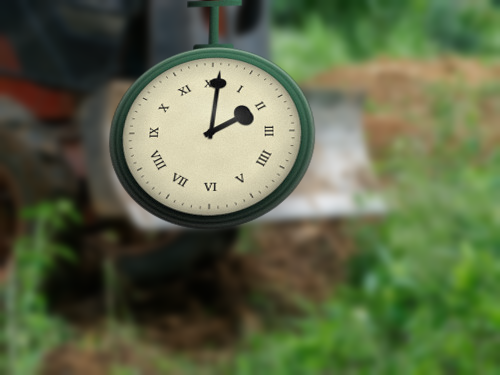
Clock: 2.01
